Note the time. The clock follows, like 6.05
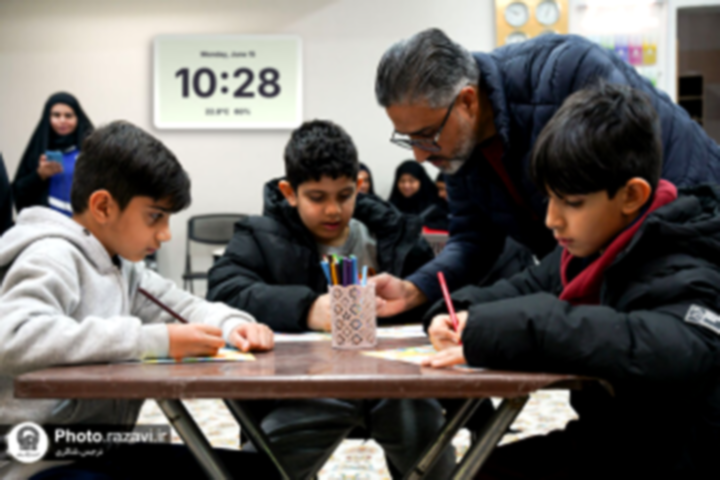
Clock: 10.28
